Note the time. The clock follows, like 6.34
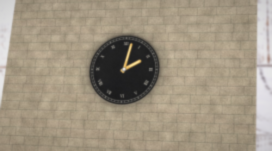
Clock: 2.02
